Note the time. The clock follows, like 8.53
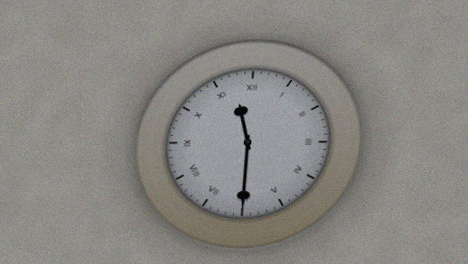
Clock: 11.30
